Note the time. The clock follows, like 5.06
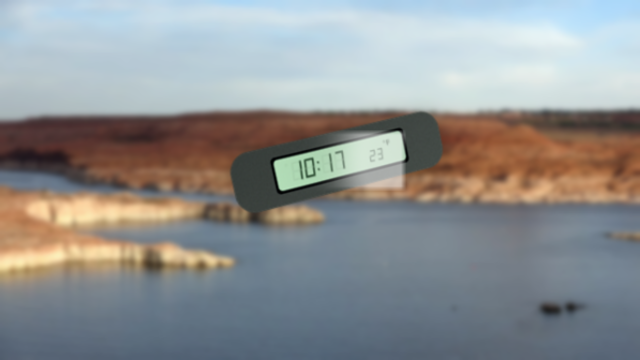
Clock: 10.17
